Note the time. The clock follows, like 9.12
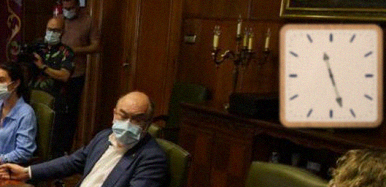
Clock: 11.27
